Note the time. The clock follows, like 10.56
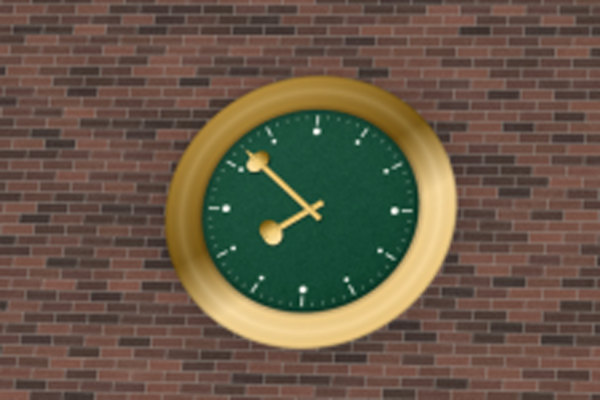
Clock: 7.52
